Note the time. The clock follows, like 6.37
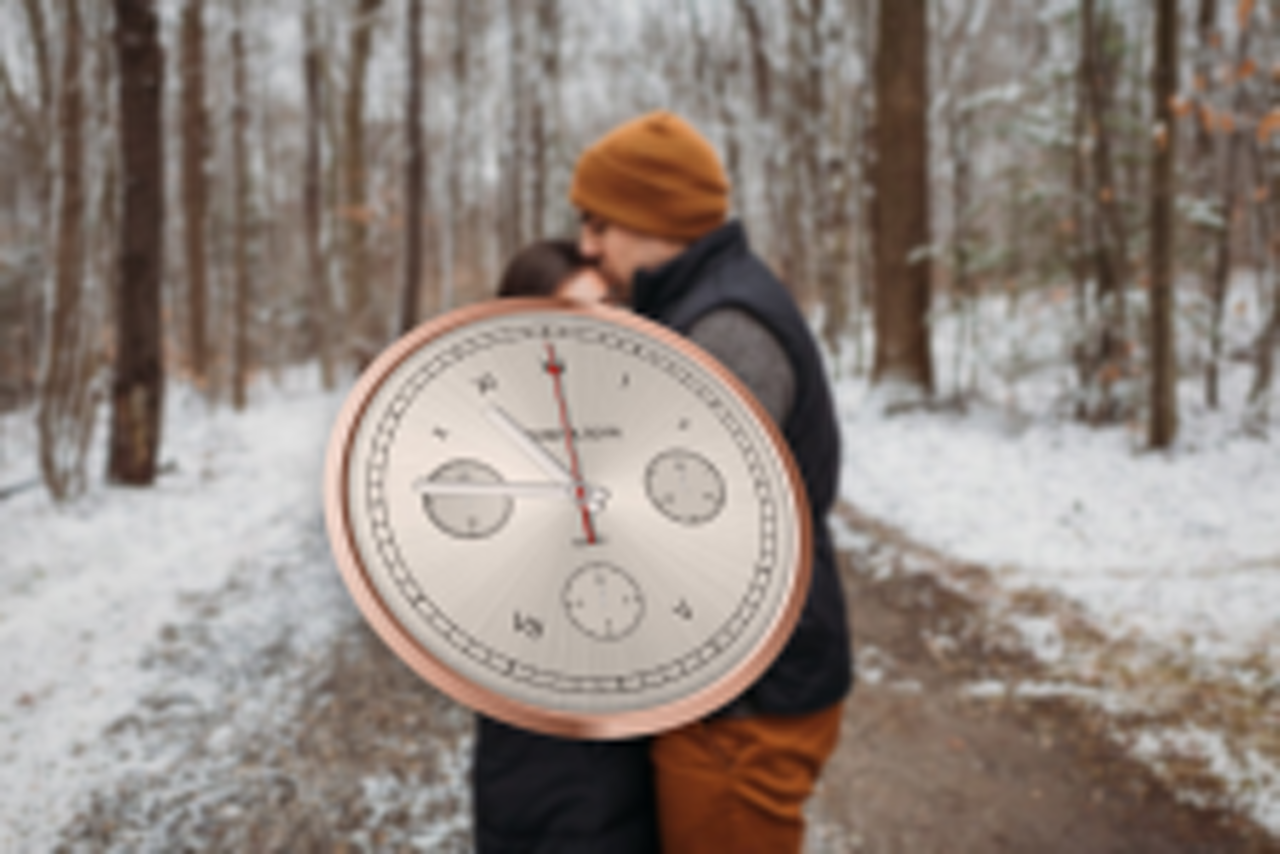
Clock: 10.46
